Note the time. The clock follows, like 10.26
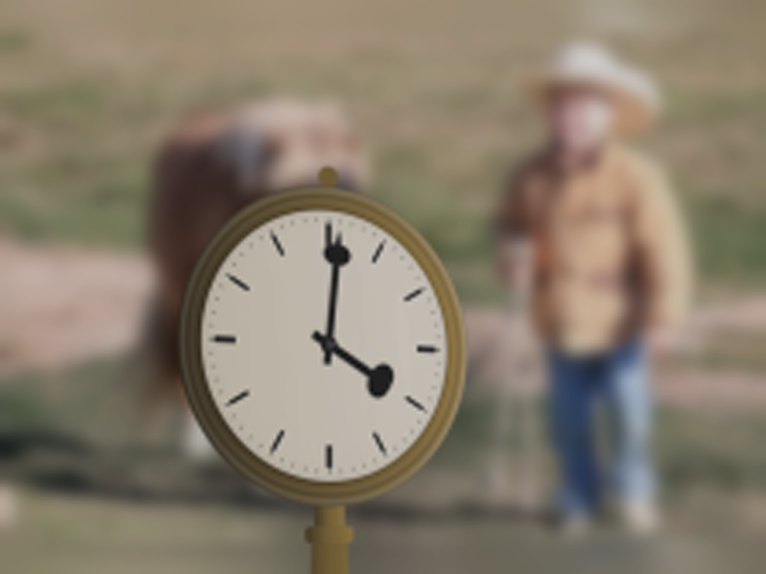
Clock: 4.01
